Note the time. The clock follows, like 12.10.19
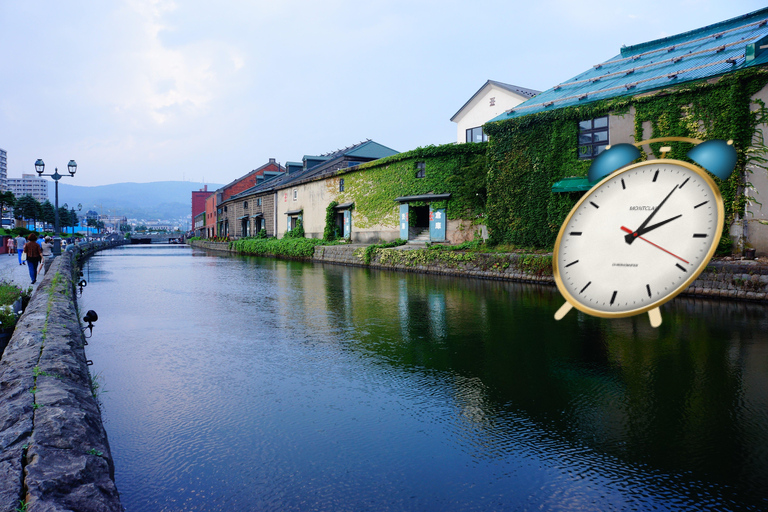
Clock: 2.04.19
